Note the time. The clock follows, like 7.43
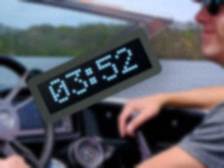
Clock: 3.52
